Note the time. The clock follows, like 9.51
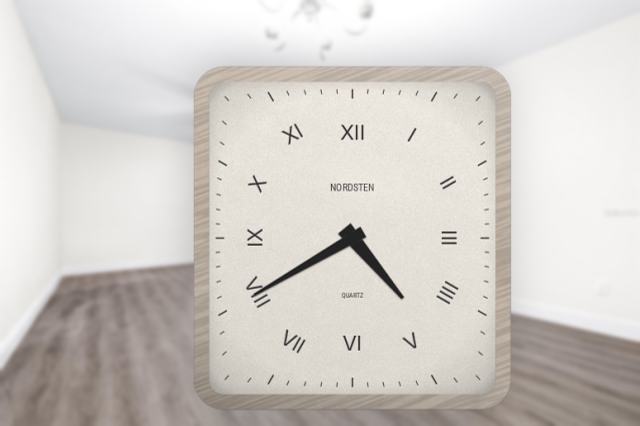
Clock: 4.40
